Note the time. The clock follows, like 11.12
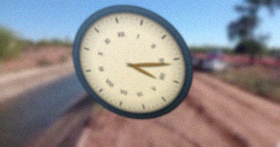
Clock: 4.16
